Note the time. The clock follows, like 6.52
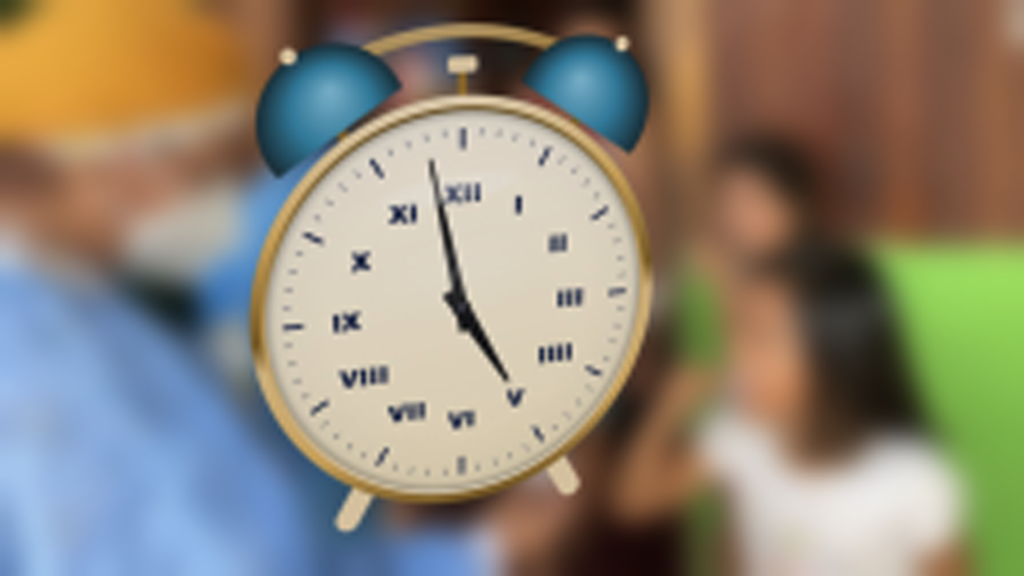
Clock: 4.58
